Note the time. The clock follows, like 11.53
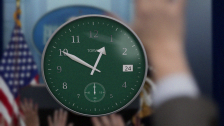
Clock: 12.50
